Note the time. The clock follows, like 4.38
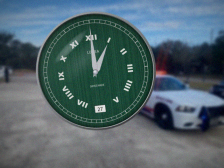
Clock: 1.00
